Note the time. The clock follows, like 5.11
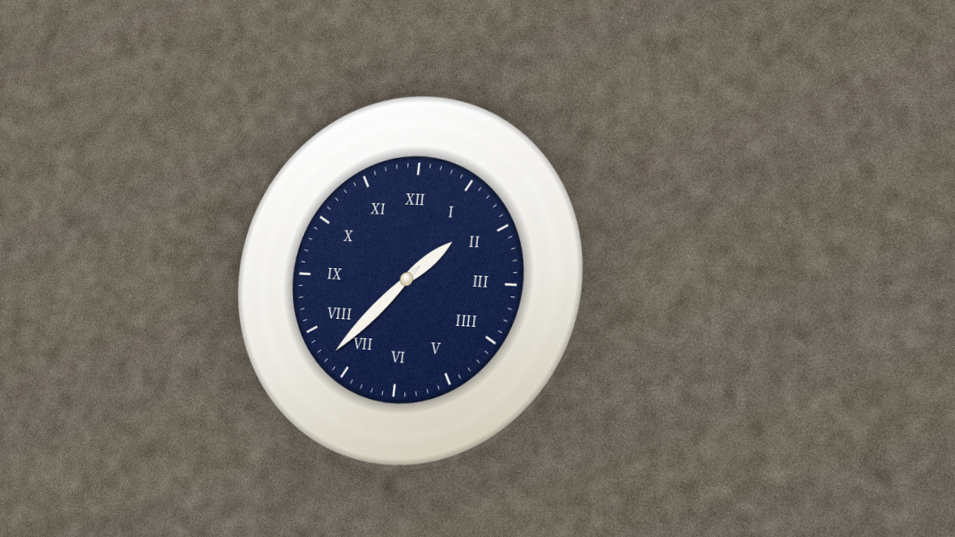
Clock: 1.37
